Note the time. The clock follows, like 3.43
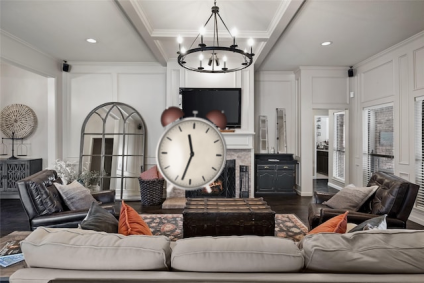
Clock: 11.33
